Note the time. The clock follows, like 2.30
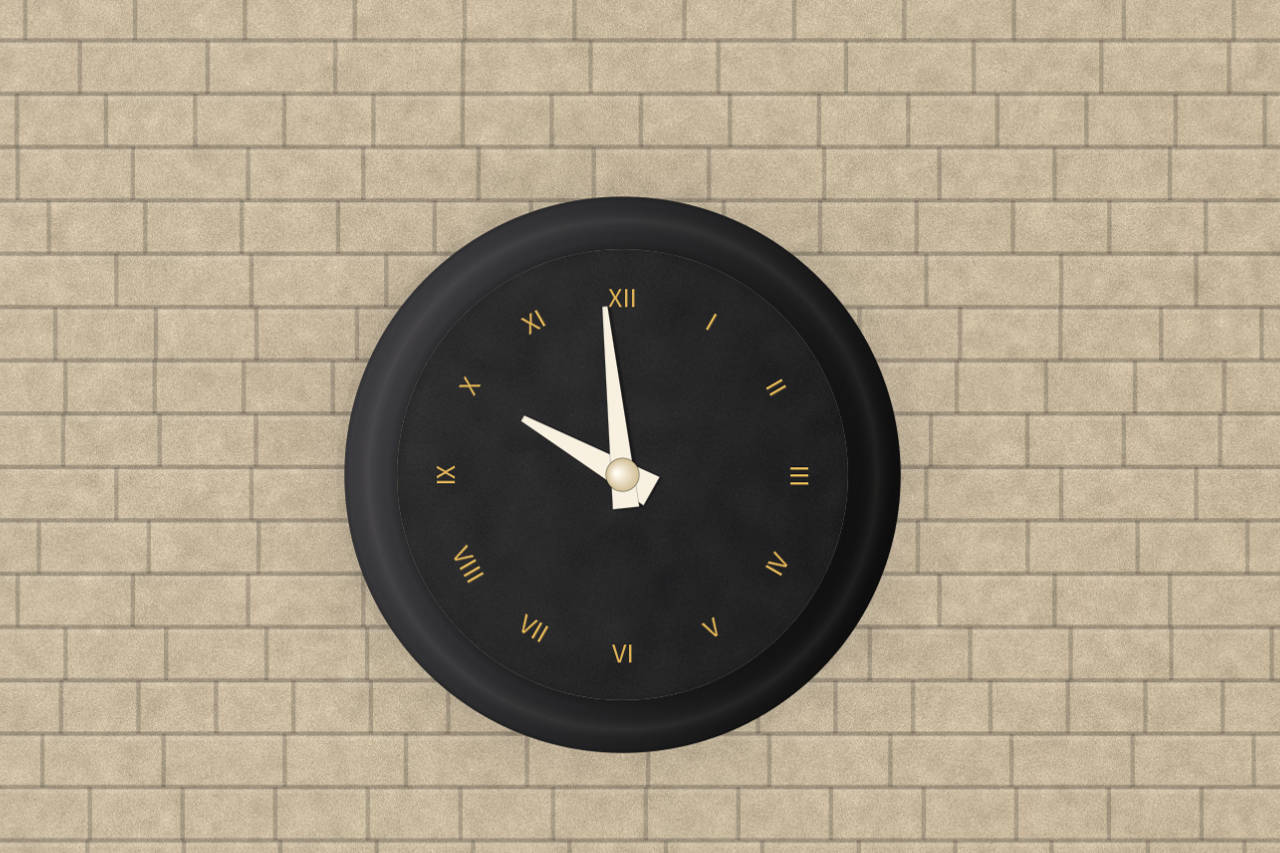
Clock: 9.59
